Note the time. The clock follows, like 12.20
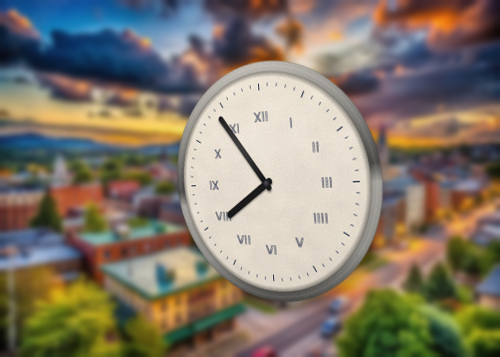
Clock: 7.54
